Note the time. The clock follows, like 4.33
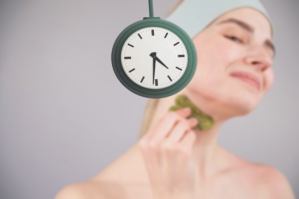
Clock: 4.31
